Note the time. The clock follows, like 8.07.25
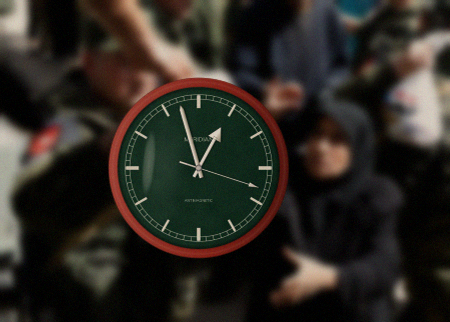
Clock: 12.57.18
